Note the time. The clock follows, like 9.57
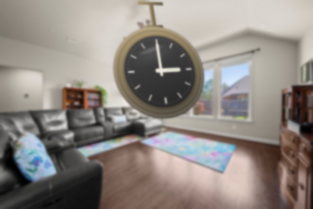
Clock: 3.00
